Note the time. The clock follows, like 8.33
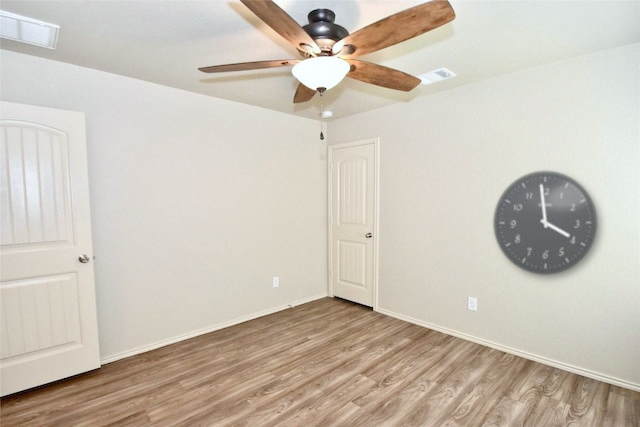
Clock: 3.59
